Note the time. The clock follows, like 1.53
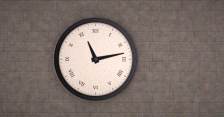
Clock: 11.13
